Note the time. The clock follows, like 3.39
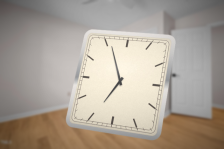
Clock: 6.56
